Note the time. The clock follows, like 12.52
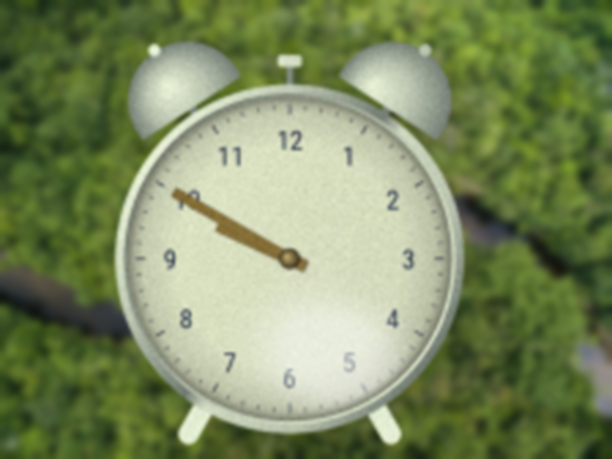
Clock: 9.50
